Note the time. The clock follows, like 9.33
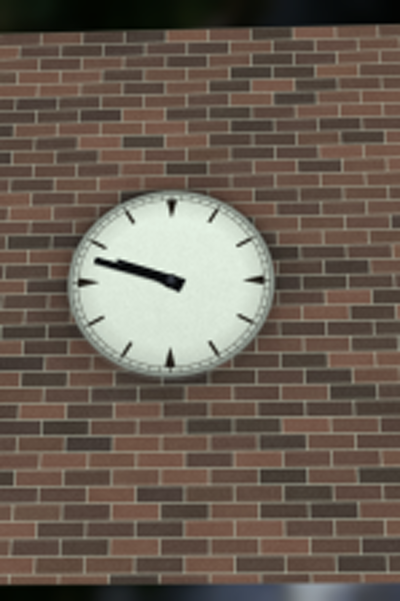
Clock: 9.48
